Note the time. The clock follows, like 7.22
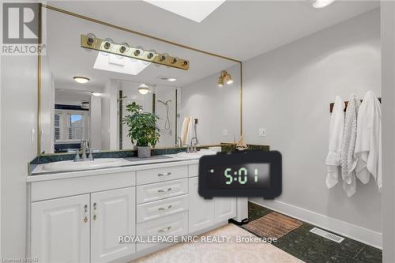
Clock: 5.01
